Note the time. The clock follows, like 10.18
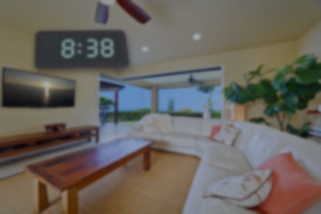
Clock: 8.38
